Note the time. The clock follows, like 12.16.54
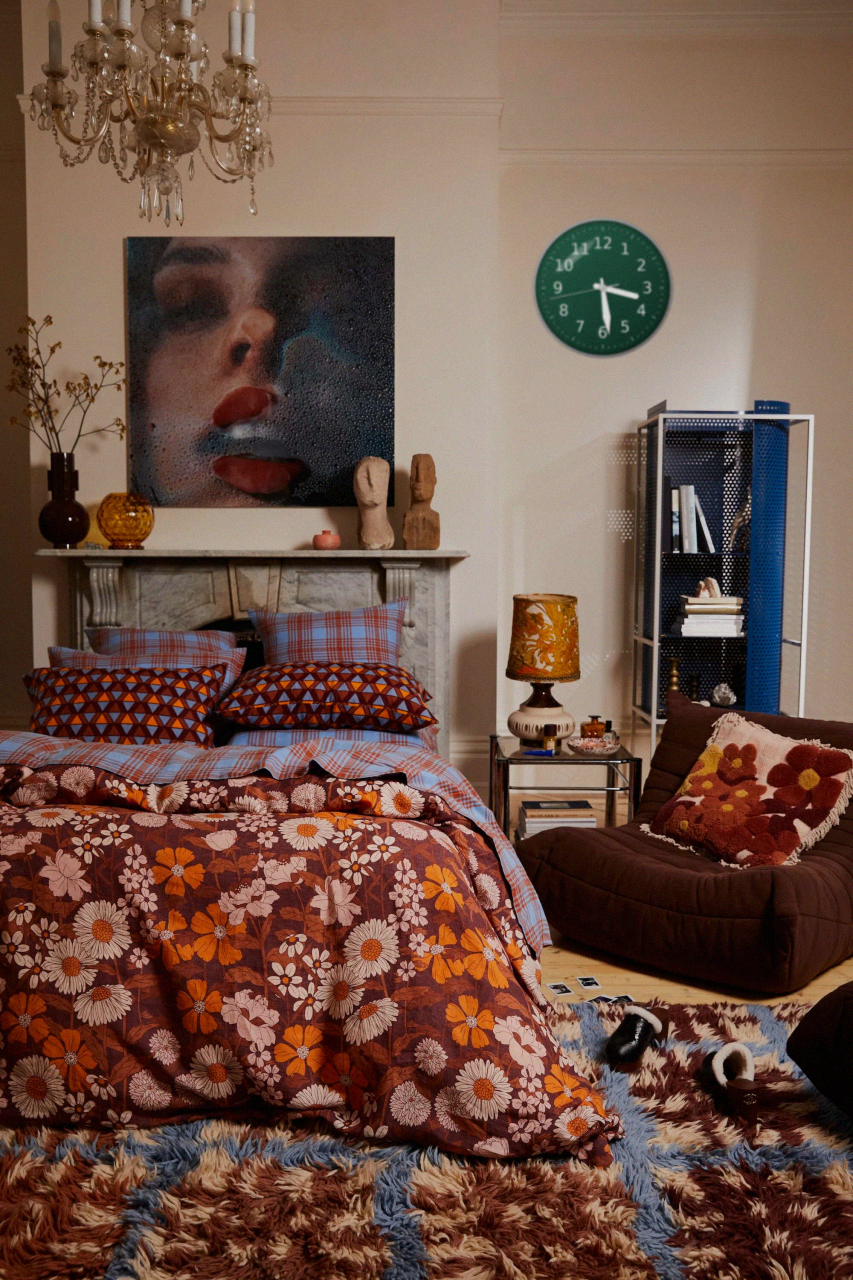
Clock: 3.28.43
